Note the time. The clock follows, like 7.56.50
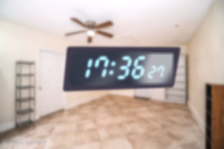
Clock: 17.36.27
